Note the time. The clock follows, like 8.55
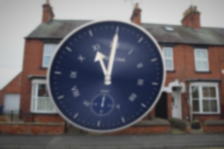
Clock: 11.00
